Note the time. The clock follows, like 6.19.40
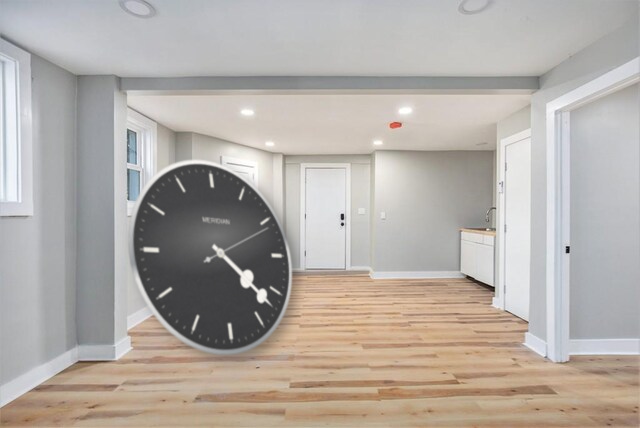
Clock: 4.22.11
